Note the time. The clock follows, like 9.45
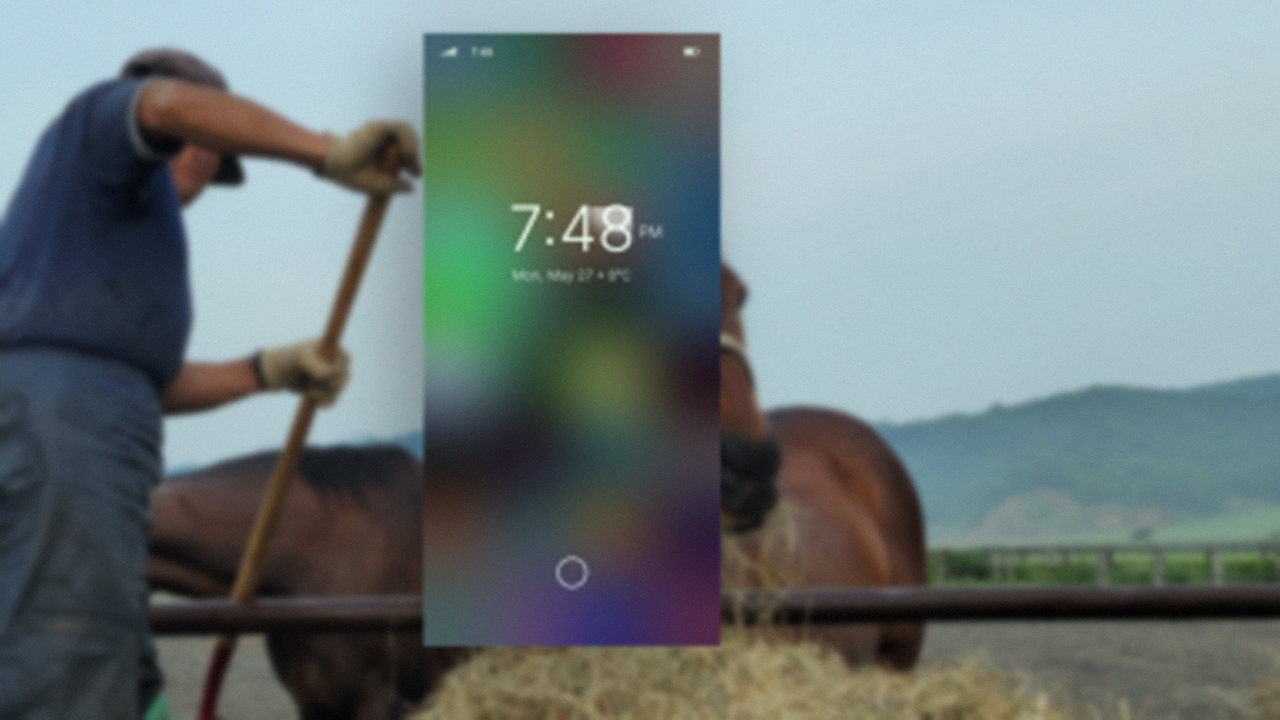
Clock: 7.48
